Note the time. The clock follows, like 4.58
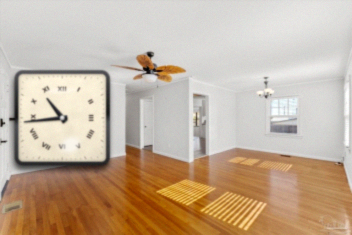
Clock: 10.44
